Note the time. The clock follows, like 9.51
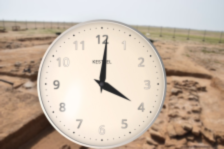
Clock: 4.01
